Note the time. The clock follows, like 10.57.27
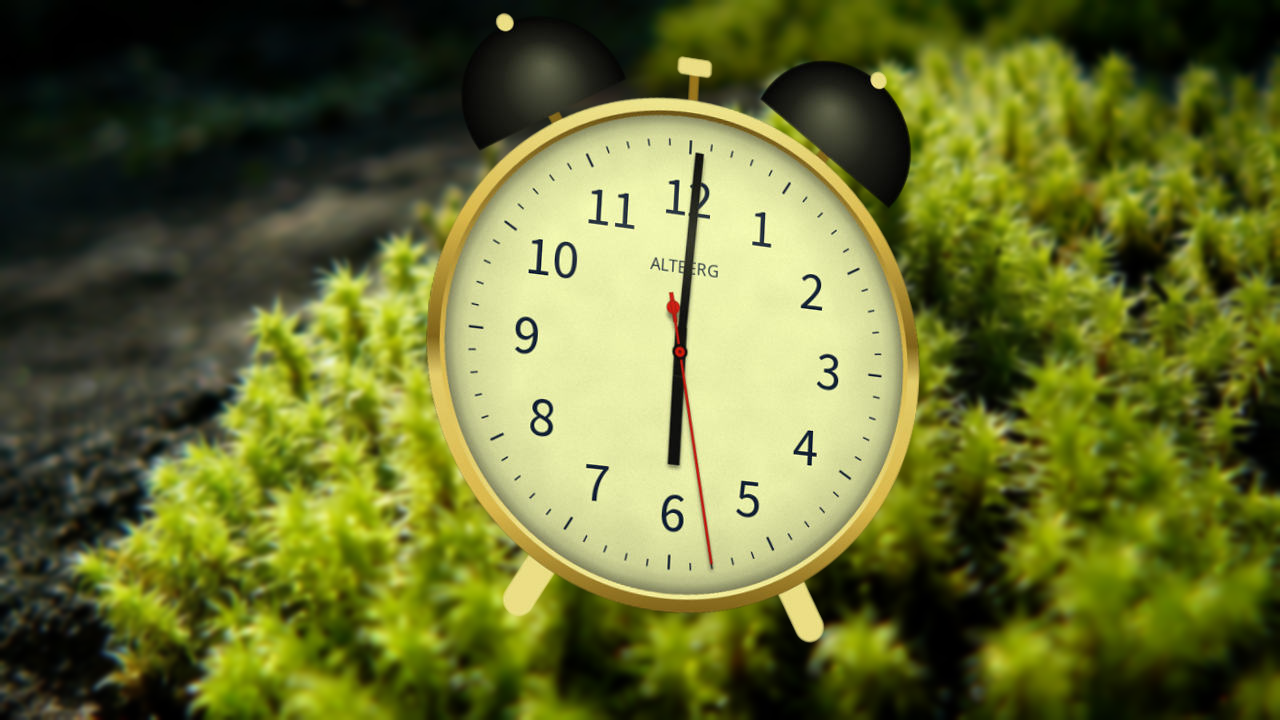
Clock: 6.00.28
